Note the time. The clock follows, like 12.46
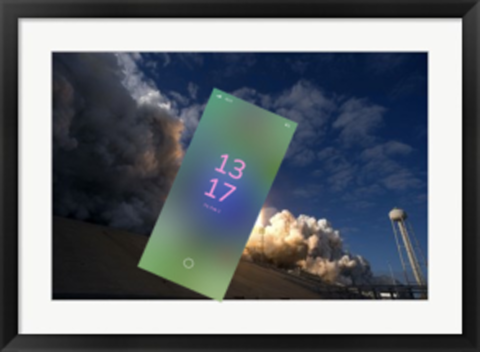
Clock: 13.17
